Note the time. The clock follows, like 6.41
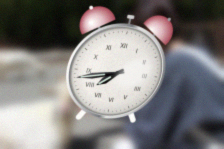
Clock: 7.43
